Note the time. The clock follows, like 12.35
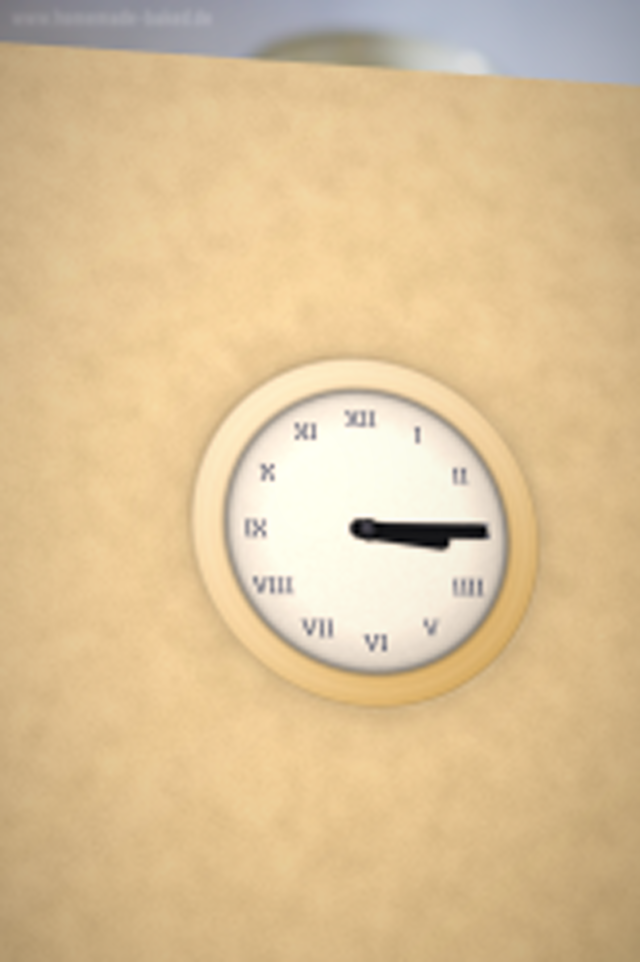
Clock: 3.15
